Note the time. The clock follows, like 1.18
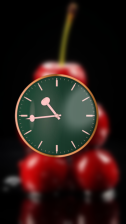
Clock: 10.44
